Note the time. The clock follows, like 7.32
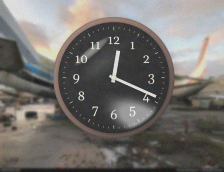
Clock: 12.19
